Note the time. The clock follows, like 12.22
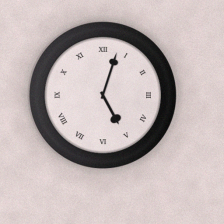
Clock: 5.03
